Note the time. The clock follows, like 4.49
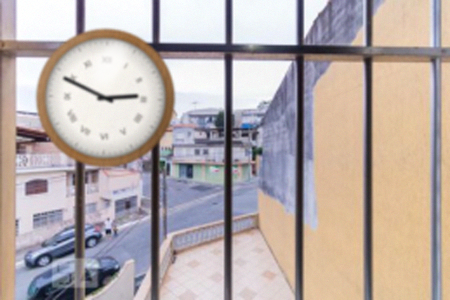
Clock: 2.49
